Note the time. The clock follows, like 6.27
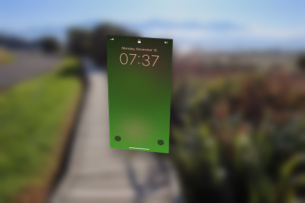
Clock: 7.37
